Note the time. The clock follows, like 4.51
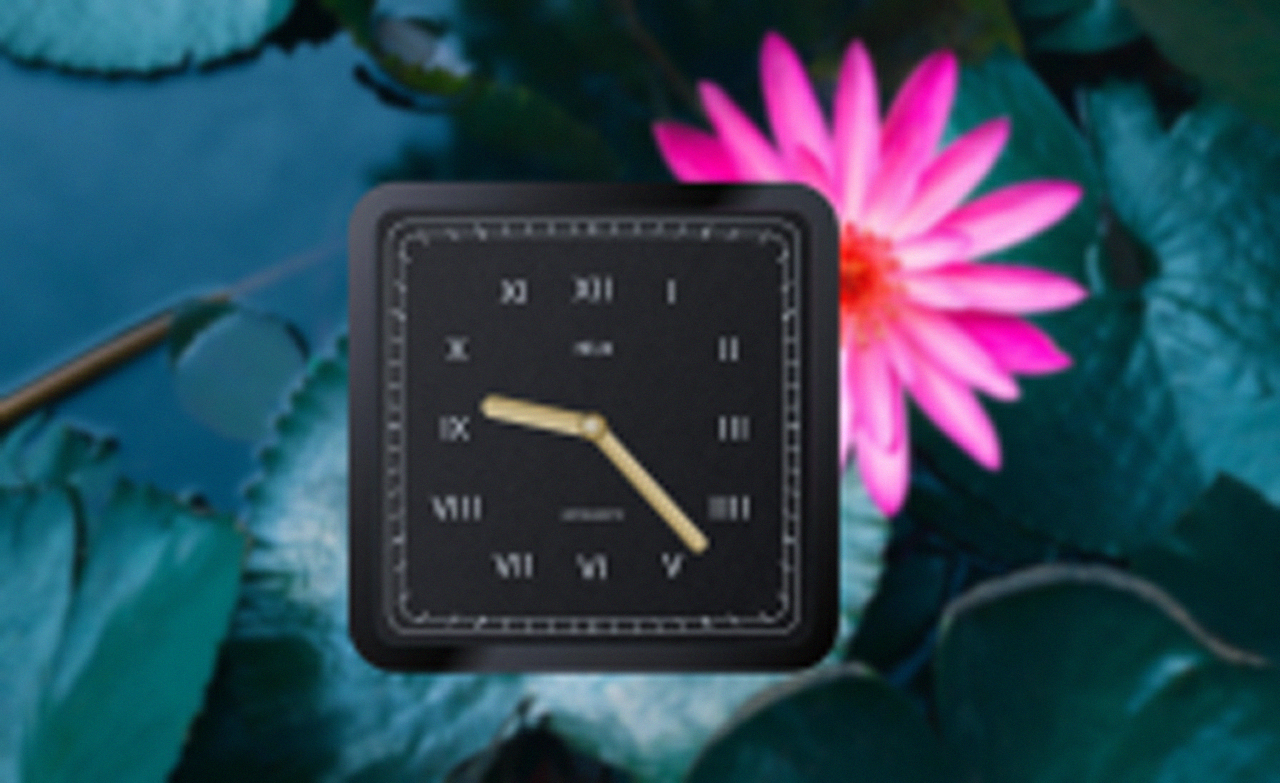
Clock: 9.23
